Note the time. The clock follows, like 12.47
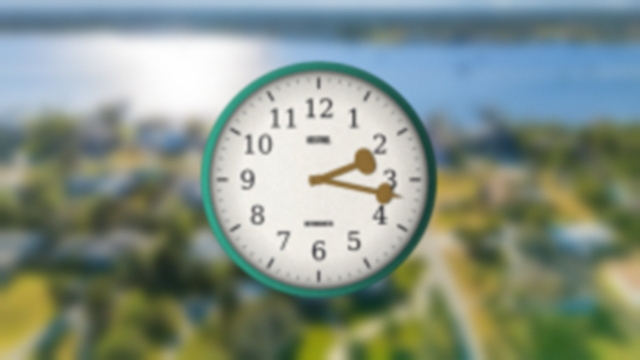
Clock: 2.17
